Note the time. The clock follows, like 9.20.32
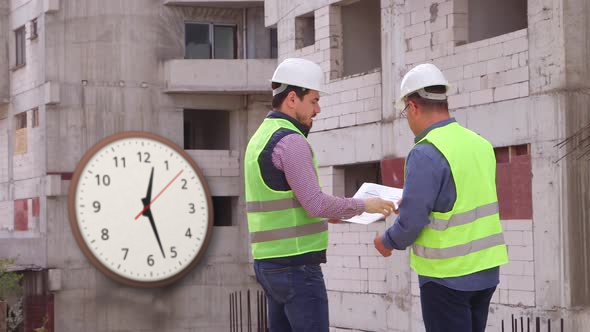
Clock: 12.27.08
